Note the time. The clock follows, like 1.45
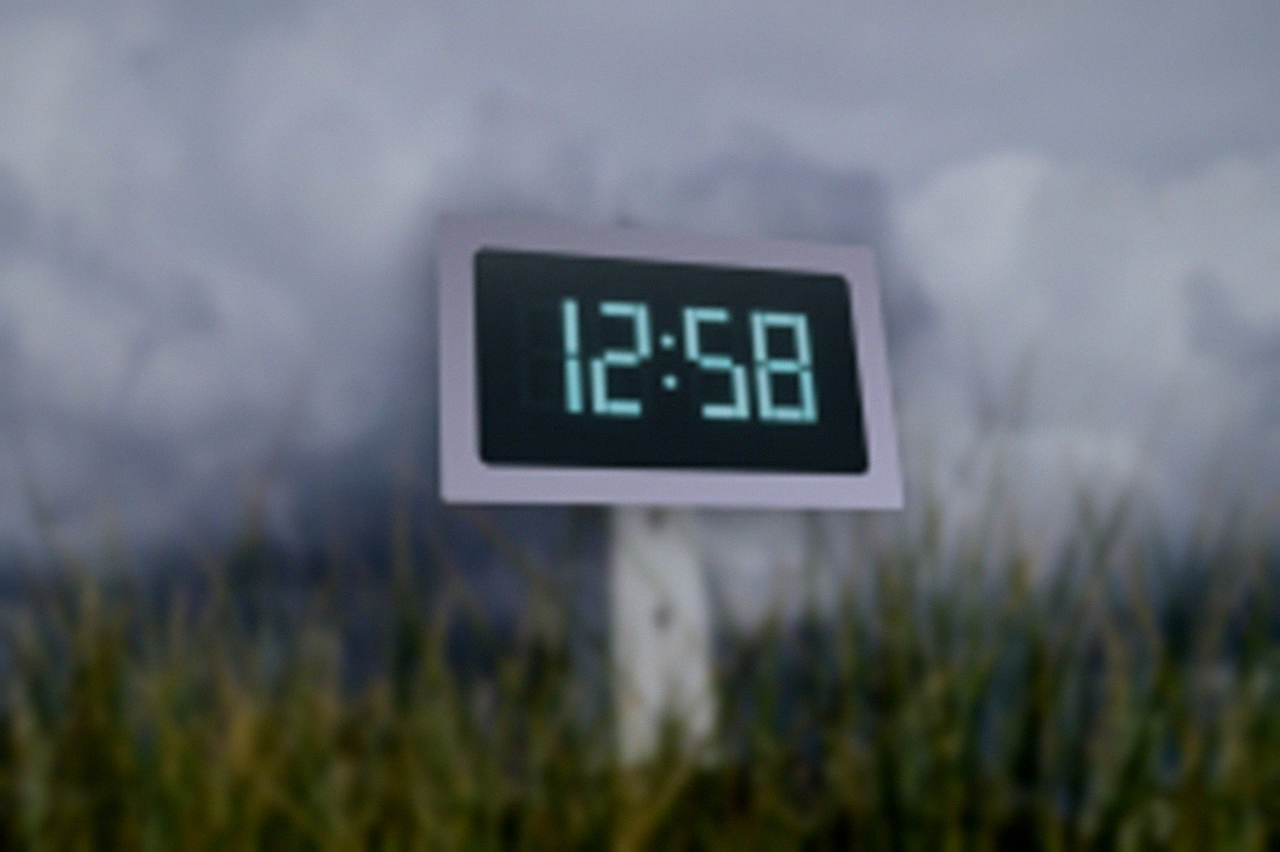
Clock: 12.58
